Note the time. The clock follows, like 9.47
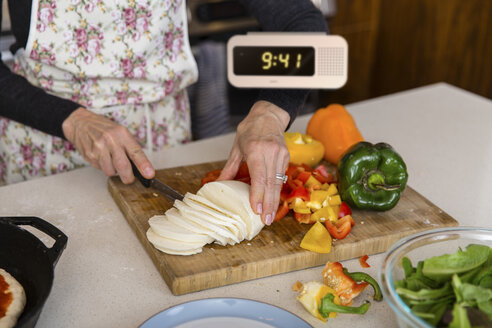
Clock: 9.41
